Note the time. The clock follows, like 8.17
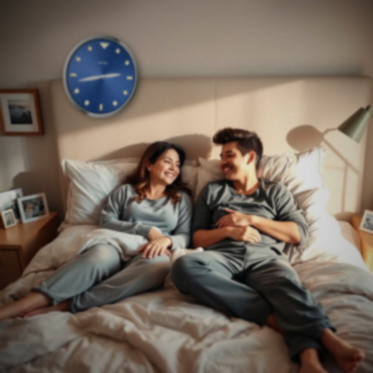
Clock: 2.43
